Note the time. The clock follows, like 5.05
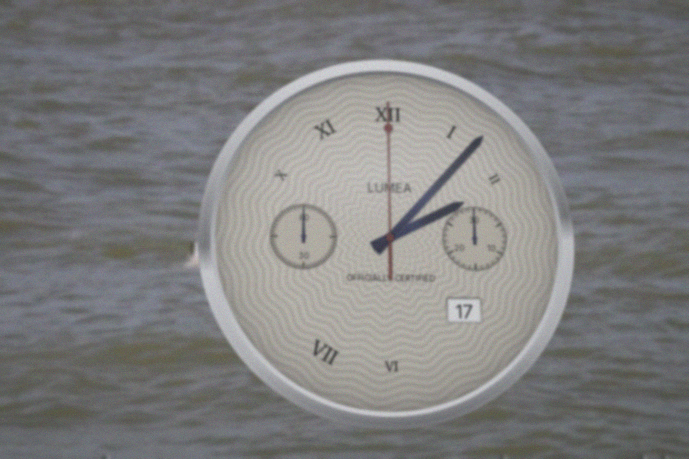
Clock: 2.07
